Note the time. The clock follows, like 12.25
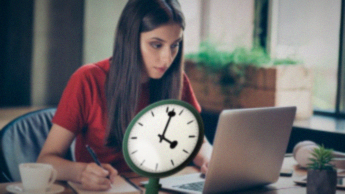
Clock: 4.02
